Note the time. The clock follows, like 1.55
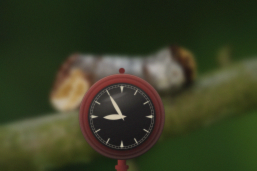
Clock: 8.55
